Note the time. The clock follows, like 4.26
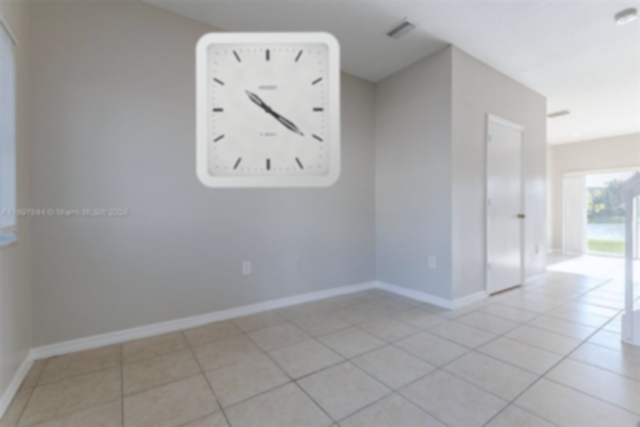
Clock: 10.21
